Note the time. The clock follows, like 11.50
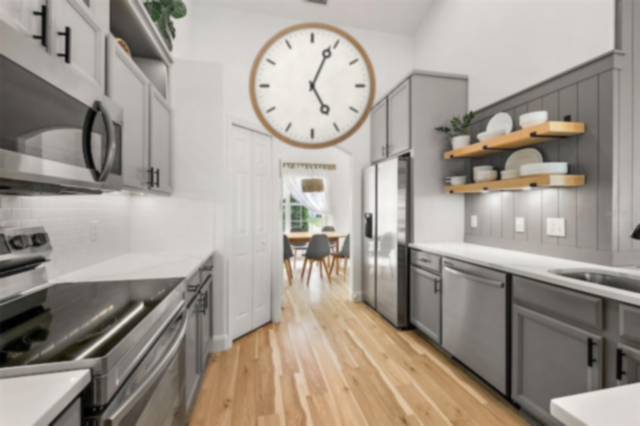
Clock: 5.04
